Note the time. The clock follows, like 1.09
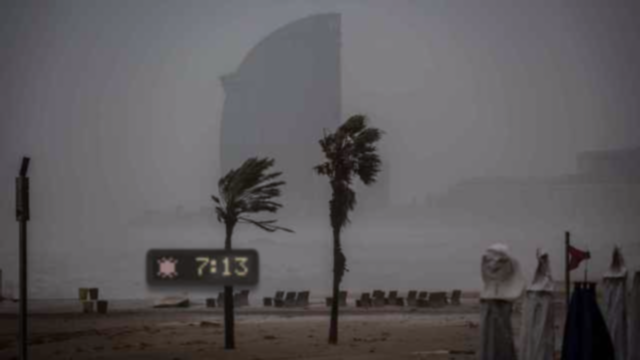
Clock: 7.13
